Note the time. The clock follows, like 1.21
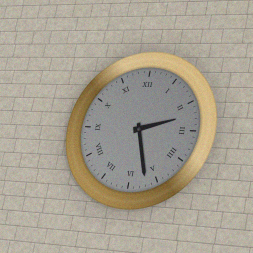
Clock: 2.27
